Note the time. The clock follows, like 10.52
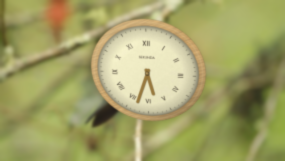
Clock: 5.33
